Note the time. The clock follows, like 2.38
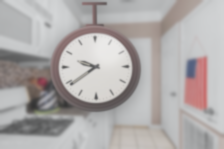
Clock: 9.39
